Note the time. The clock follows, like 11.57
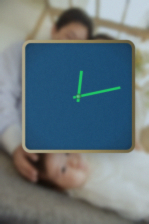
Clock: 12.13
